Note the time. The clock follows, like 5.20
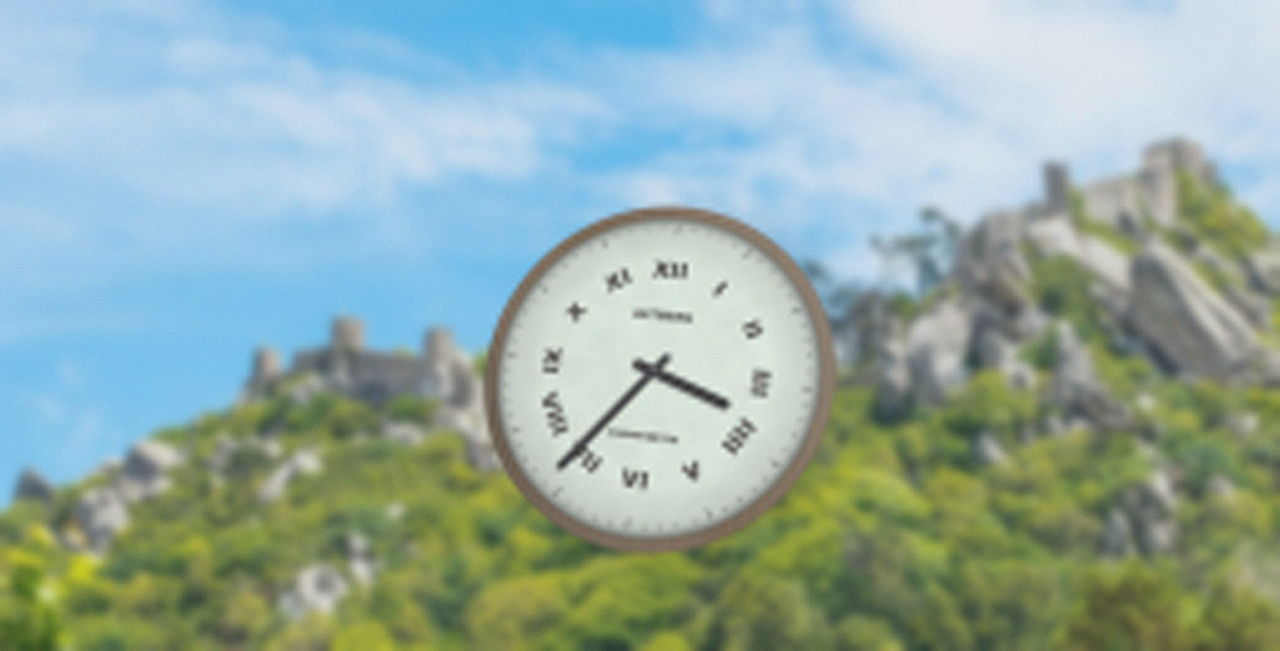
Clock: 3.36
